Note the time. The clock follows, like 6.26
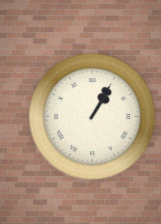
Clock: 1.05
